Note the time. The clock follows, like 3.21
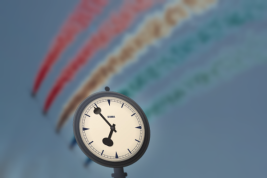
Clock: 6.54
